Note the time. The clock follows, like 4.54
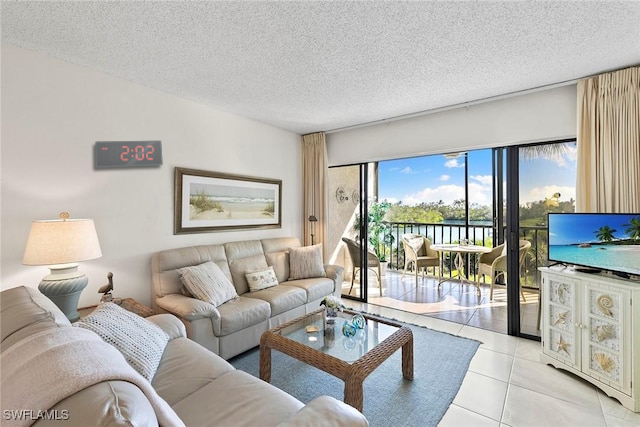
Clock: 2.02
